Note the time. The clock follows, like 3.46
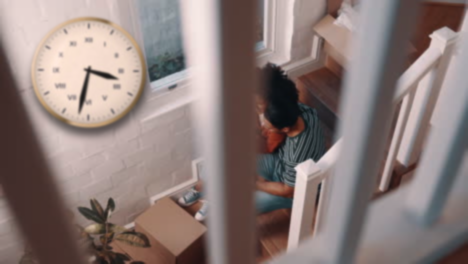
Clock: 3.32
